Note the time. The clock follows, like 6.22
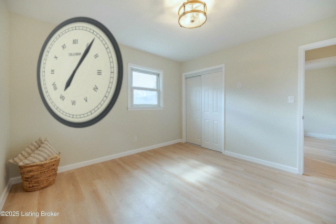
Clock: 7.06
